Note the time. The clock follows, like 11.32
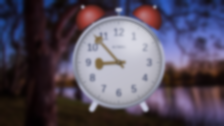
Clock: 8.53
